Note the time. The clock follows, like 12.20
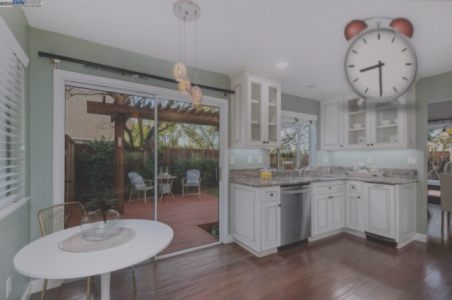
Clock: 8.30
